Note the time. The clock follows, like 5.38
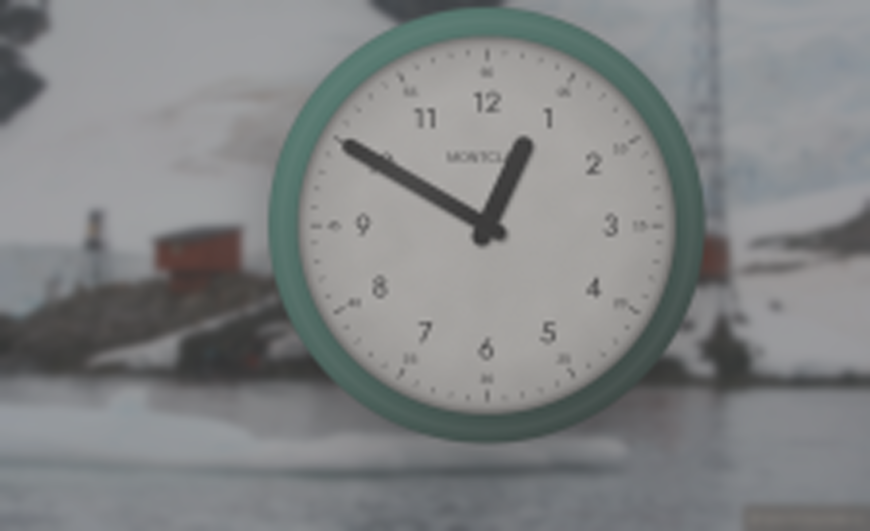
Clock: 12.50
